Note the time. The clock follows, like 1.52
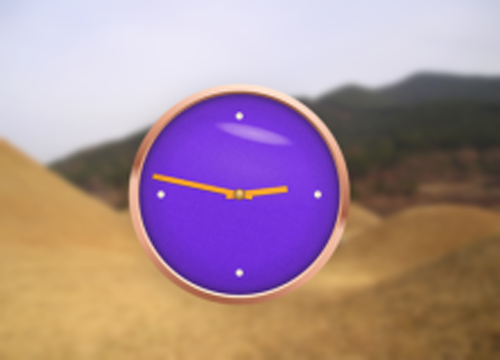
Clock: 2.47
